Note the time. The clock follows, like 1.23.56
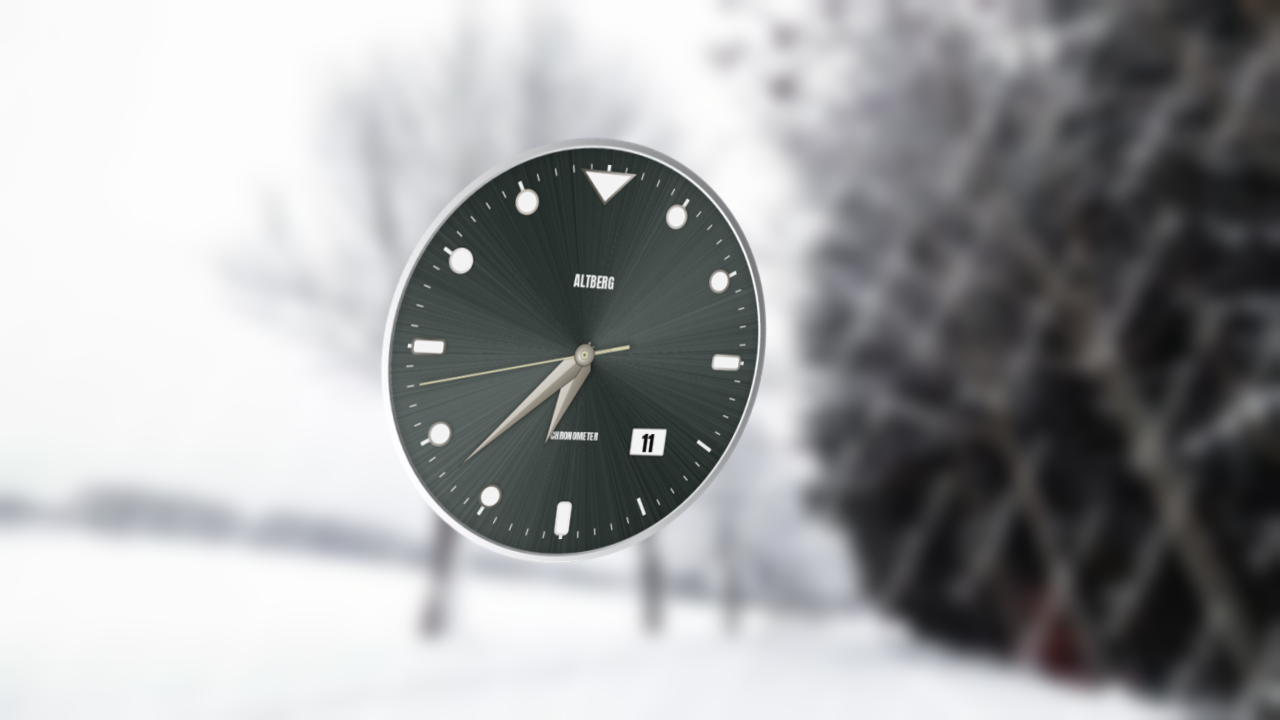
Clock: 6.37.43
